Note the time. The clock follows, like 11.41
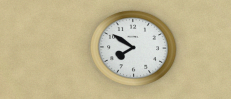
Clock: 7.51
